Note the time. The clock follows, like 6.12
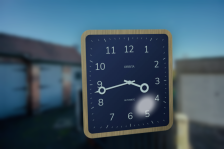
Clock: 3.43
